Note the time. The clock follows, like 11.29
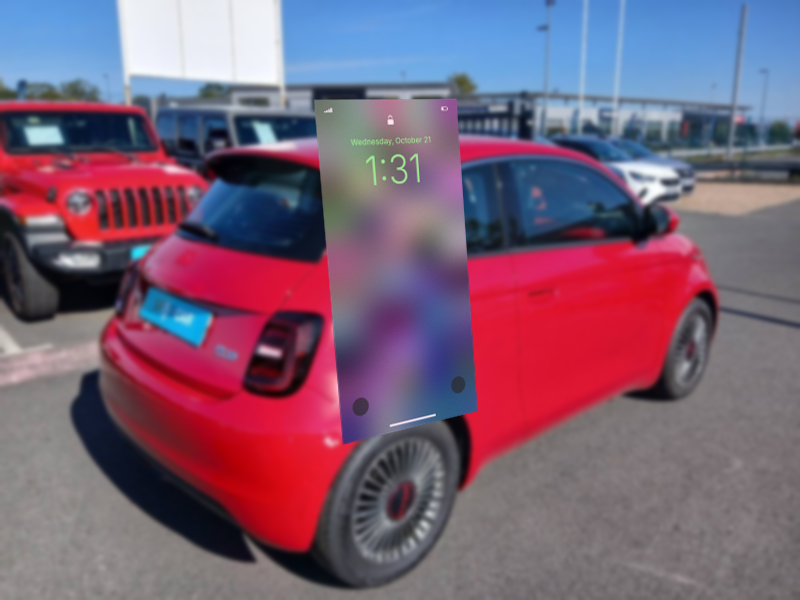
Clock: 1.31
